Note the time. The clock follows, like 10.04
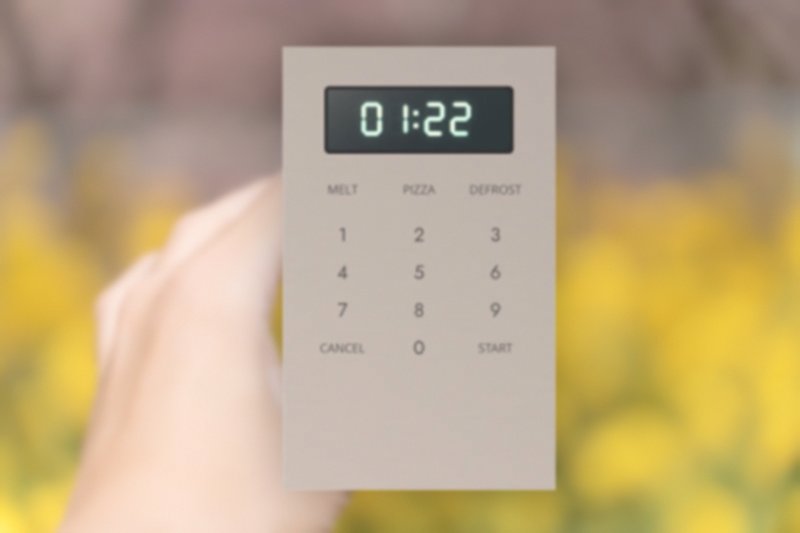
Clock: 1.22
